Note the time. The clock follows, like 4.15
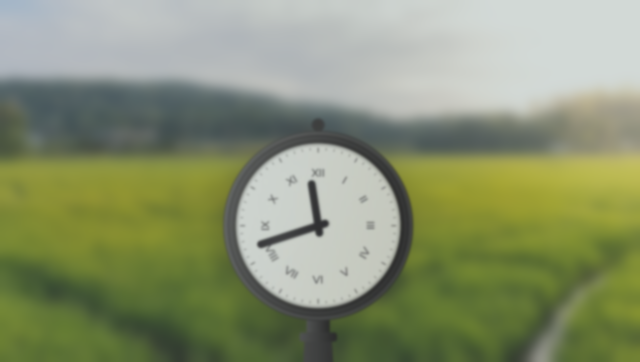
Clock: 11.42
